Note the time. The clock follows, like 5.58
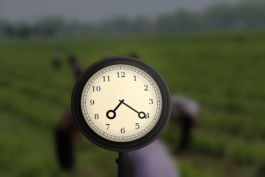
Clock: 7.21
